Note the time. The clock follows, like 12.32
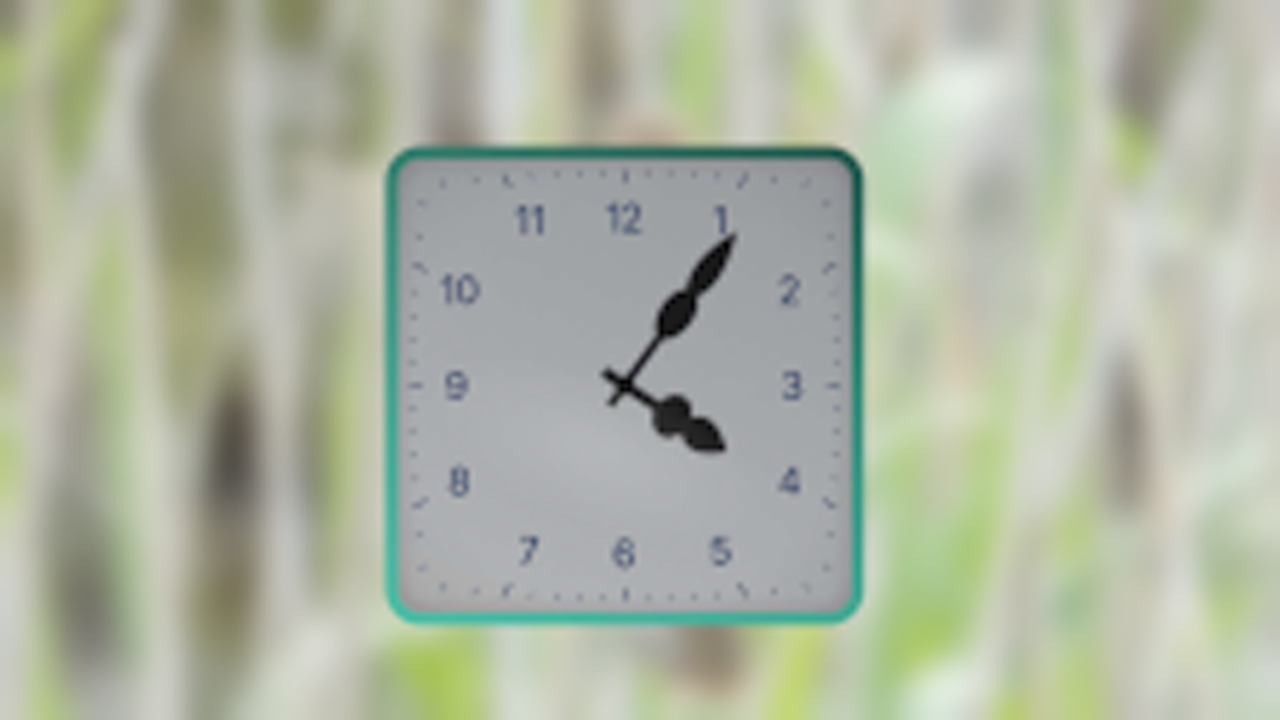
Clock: 4.06
